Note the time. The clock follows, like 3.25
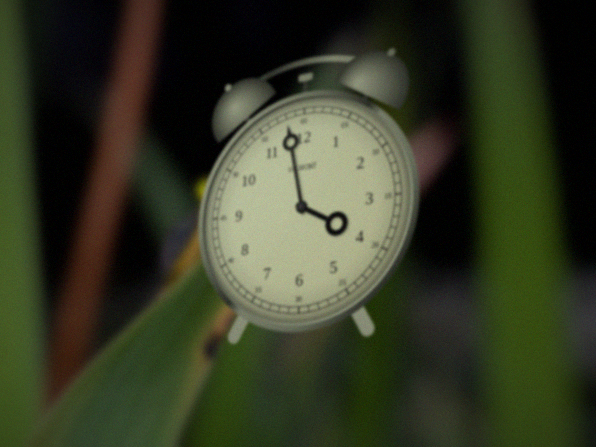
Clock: 3.58
